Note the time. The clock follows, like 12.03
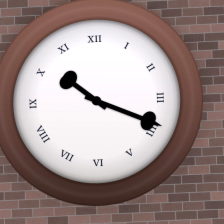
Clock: 10.19
